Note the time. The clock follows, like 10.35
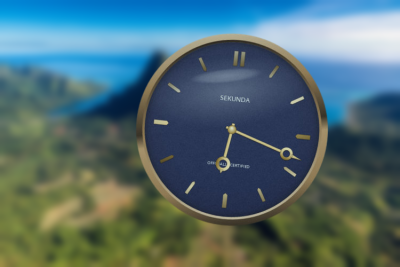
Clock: 6.18
